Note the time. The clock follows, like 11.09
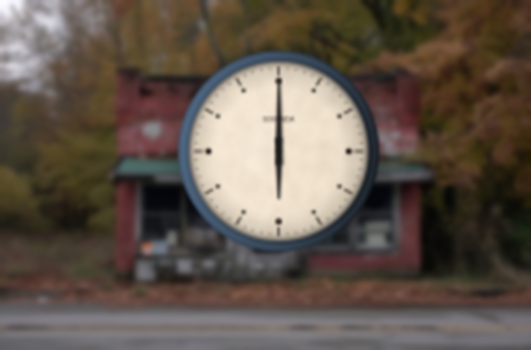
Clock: 6.00
